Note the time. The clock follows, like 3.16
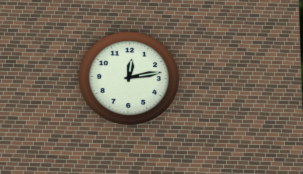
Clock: 12.13
